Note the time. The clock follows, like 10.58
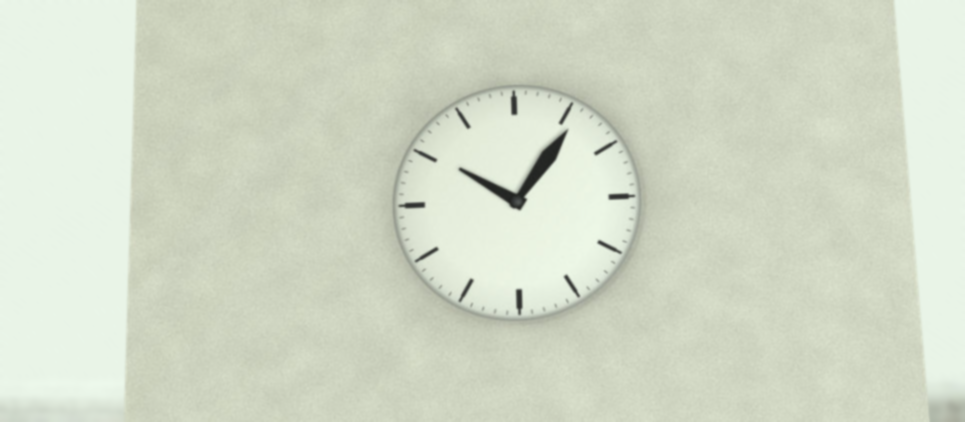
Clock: 10.06
